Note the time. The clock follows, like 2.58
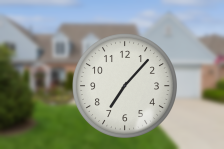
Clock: 7.07
